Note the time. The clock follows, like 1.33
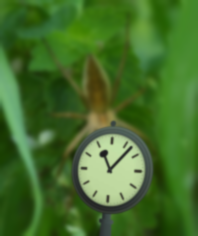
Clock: 11.07
